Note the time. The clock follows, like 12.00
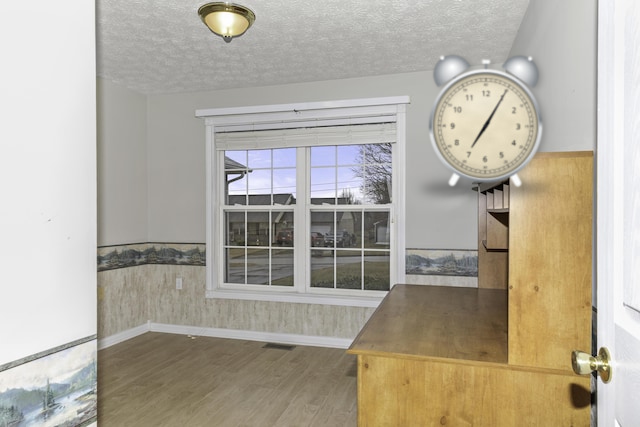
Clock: 7.05
